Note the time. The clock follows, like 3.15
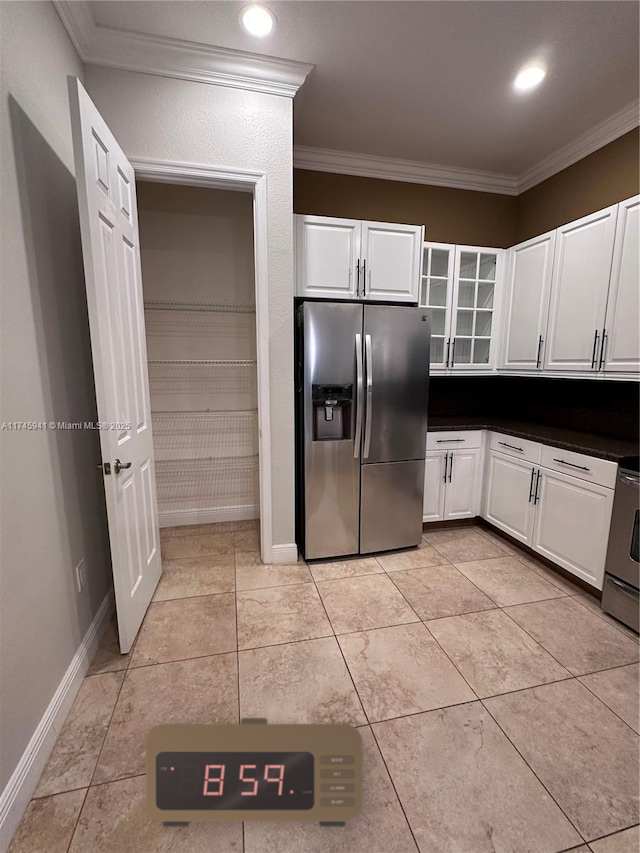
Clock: 8.59
